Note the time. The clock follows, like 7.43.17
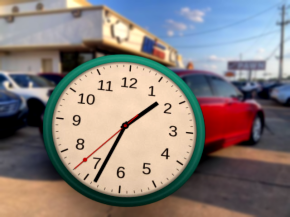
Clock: 1.33.37
